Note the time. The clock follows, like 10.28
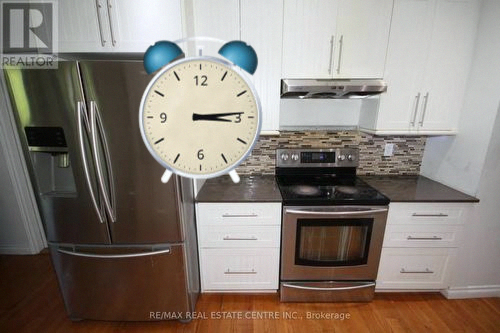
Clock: 3.14
